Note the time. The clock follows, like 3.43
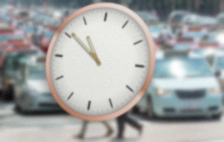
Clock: 10.51
